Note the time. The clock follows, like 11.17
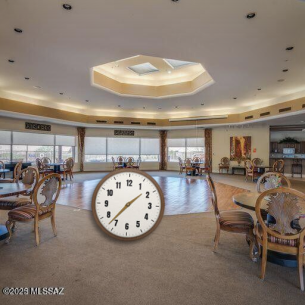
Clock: 1.37
